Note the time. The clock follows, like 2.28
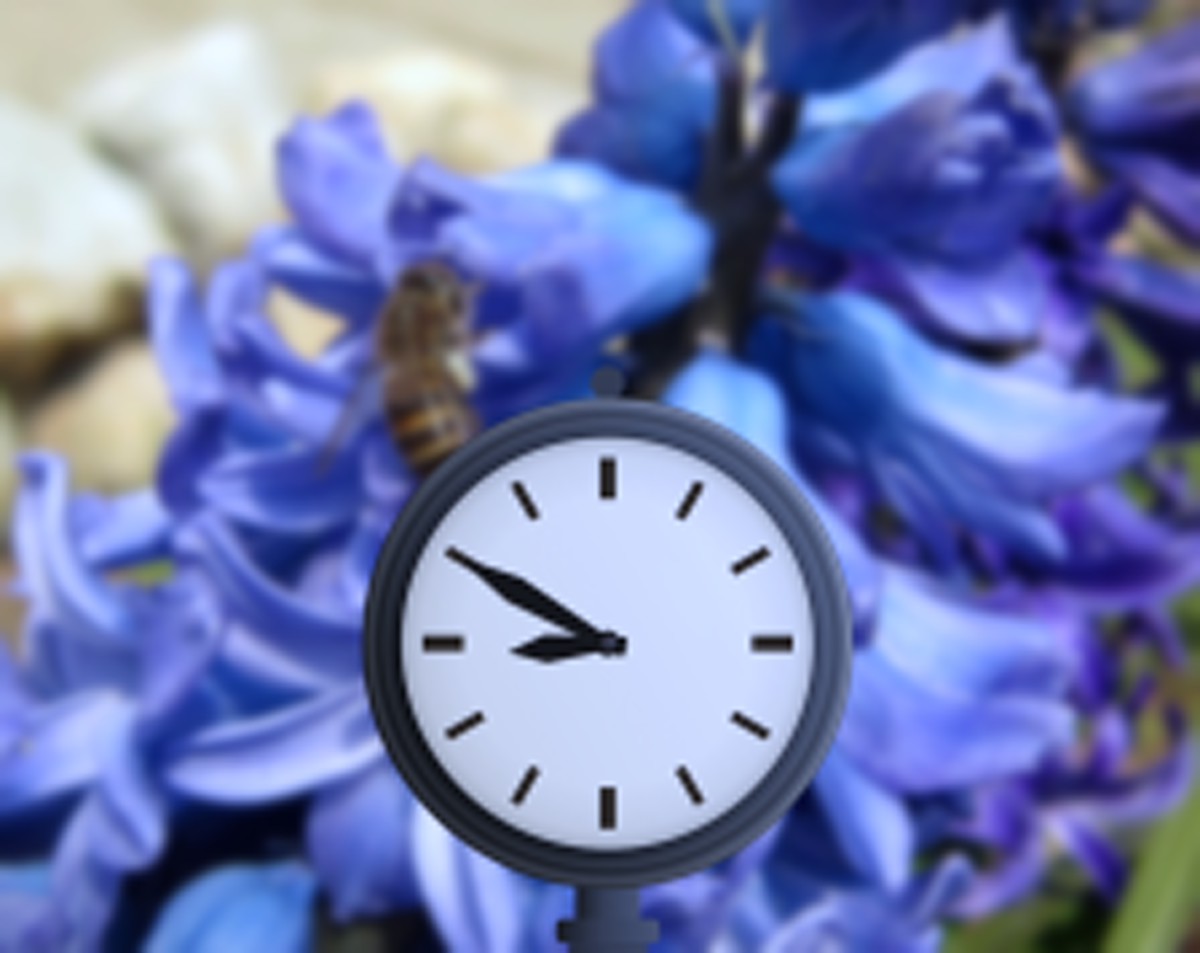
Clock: 8.50
